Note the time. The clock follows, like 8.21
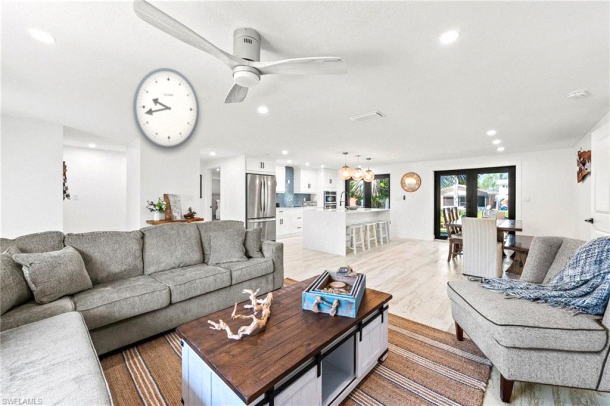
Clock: 9.43
